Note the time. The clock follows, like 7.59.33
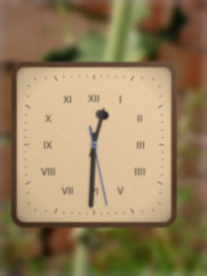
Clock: 12.30.28
